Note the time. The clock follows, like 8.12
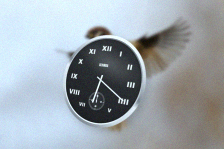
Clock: 6.20
